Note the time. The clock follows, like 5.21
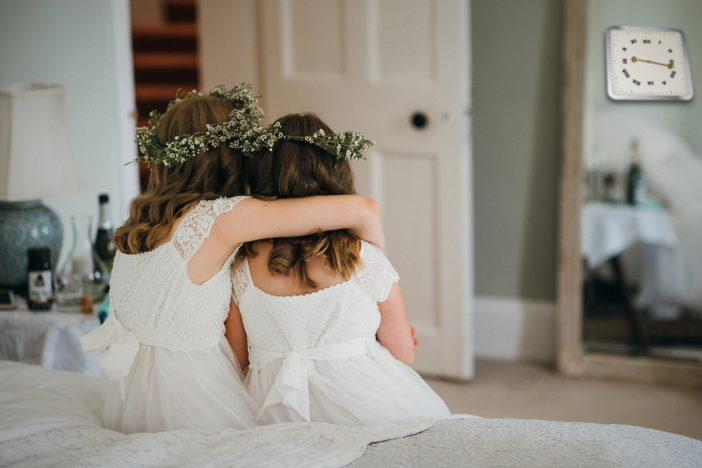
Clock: 9.17
